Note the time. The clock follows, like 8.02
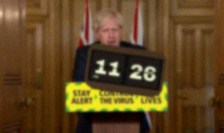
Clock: 11.26
